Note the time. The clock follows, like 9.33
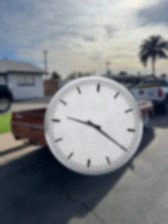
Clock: 9.20
